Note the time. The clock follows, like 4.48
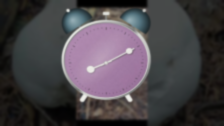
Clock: 8.10
